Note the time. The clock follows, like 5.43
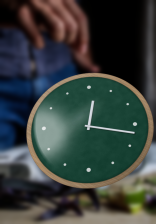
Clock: 12.17
